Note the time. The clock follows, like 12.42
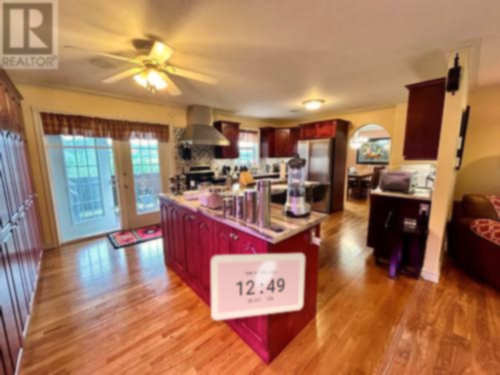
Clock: 12.49
